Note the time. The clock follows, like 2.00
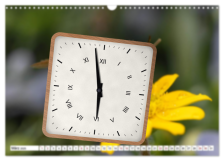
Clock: 5.58
